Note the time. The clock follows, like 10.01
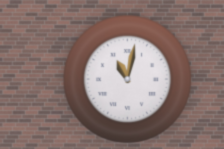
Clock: 11.02
